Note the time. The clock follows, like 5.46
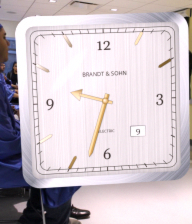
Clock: 9.33
